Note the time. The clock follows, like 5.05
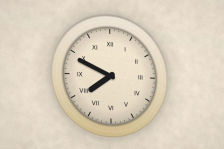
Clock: 7.49
